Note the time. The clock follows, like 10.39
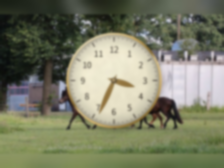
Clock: 3.34
